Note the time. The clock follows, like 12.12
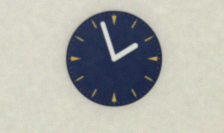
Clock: 1.57
